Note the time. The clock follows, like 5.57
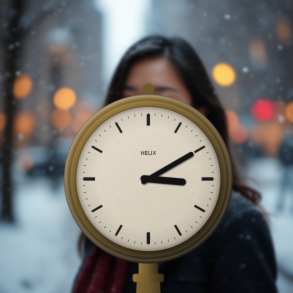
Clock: 3.10
